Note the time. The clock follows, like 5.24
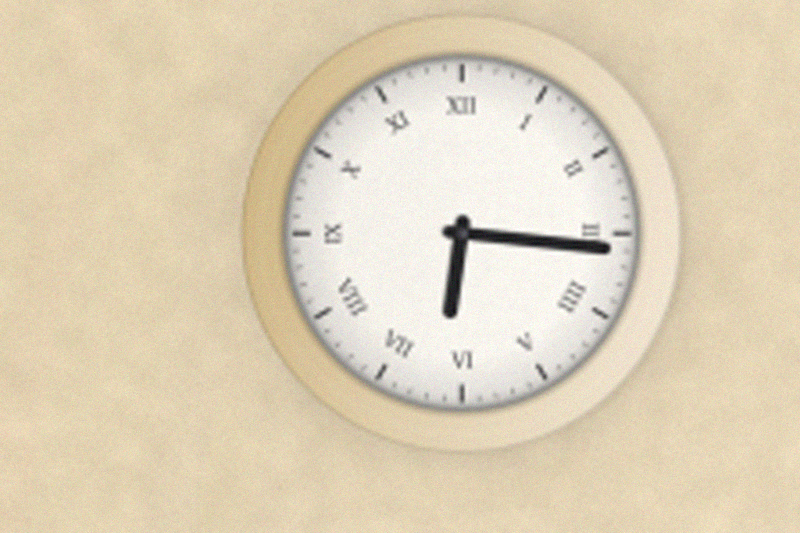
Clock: 6.16
